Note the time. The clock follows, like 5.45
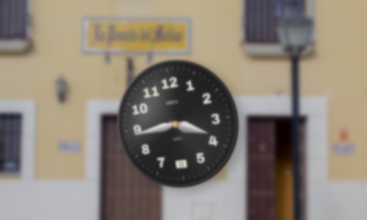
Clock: 3.44
